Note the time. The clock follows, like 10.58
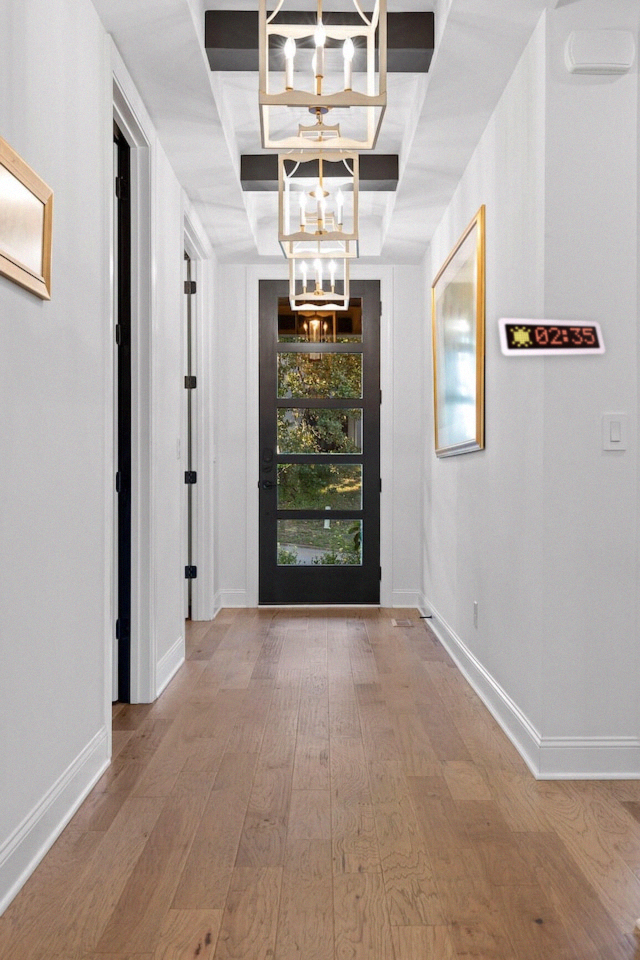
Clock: 2.35
